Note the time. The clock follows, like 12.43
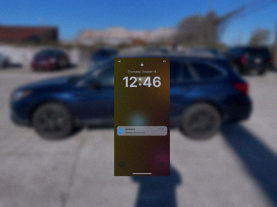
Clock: 12.46
